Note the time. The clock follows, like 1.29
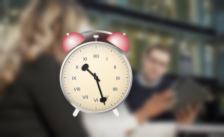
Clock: 10.27
